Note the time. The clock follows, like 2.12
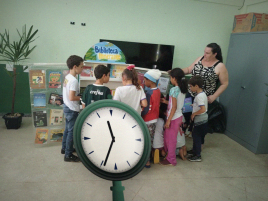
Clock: 11.34
